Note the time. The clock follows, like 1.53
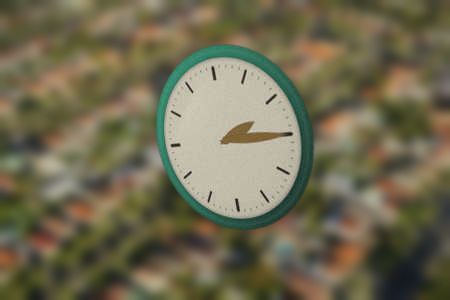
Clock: 2.15
